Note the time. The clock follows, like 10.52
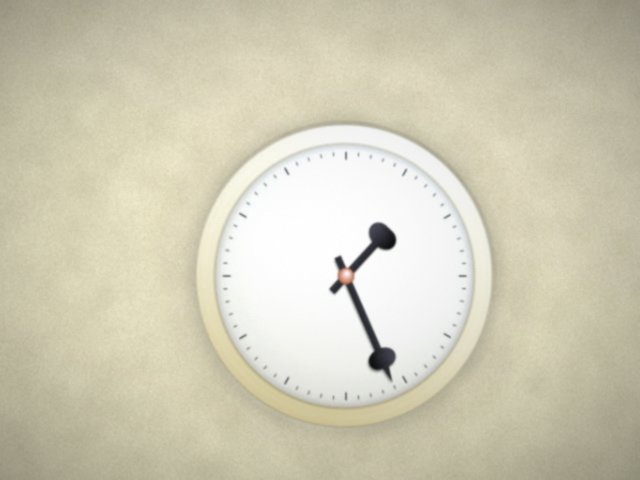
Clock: 1.26
